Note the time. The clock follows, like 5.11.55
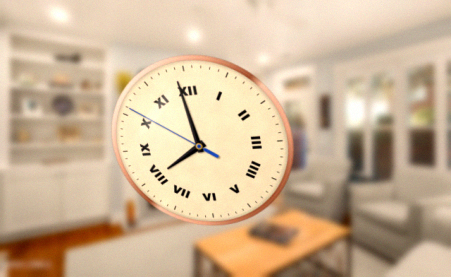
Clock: 7.58.51
